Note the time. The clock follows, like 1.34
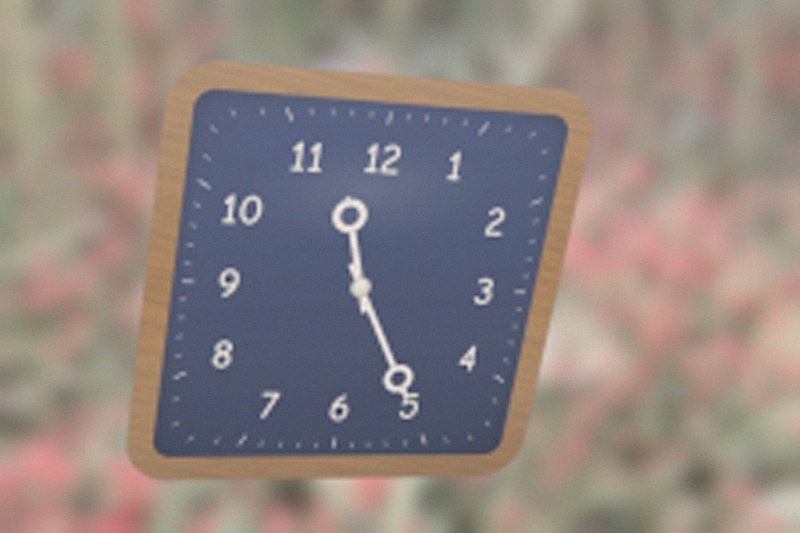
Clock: 11.25
